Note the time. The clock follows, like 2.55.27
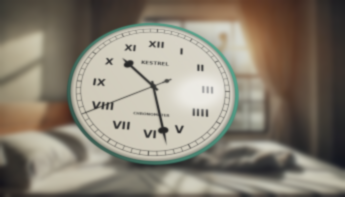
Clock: 10.27.40
